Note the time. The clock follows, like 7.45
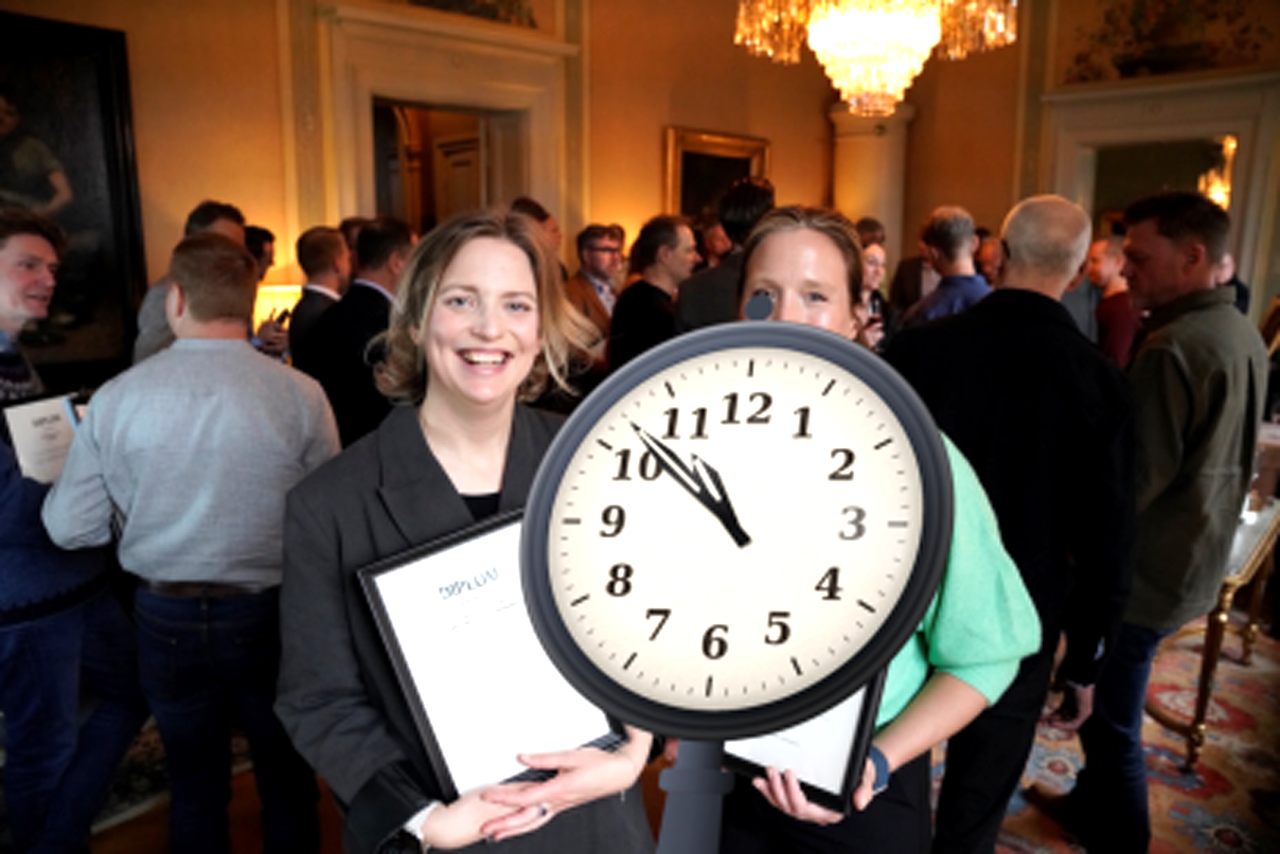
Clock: 10.52
